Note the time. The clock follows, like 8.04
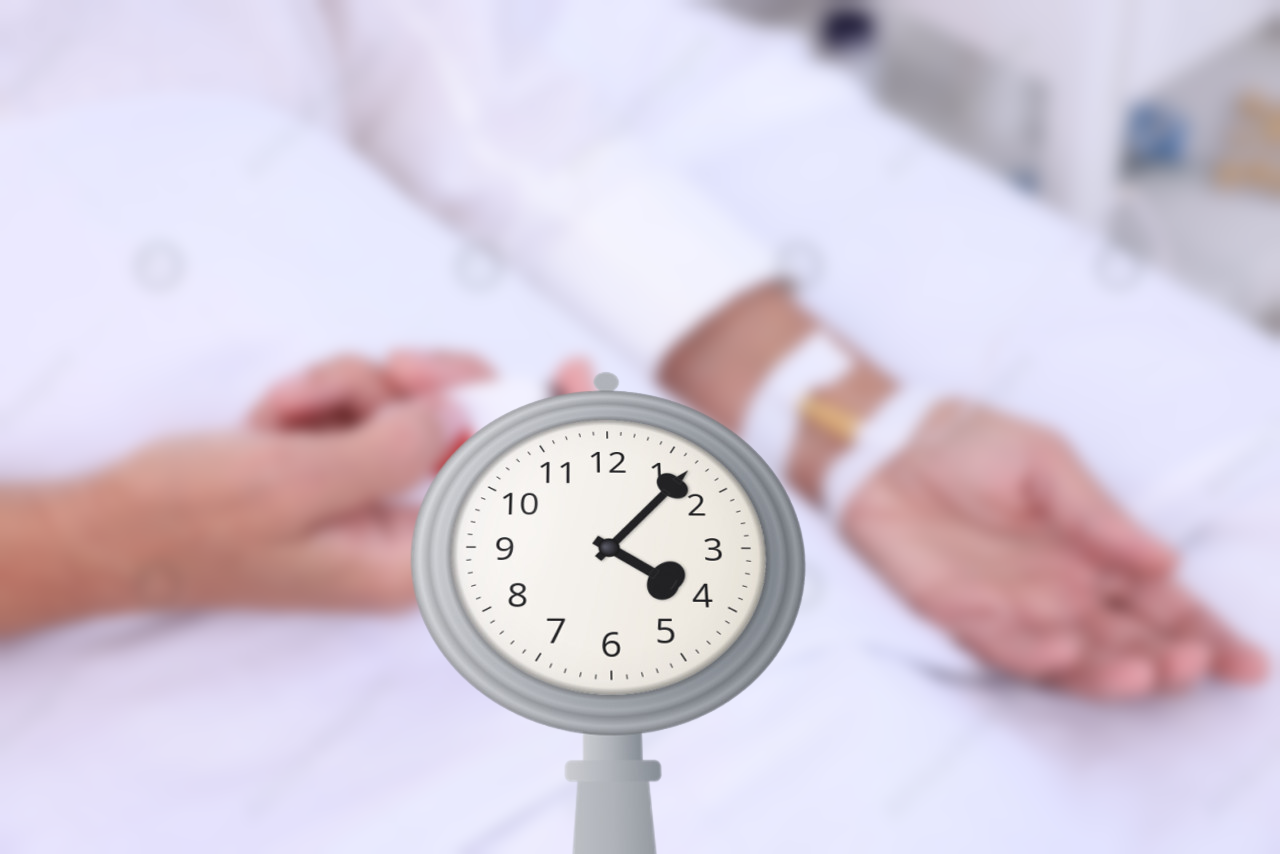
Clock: 4.07
